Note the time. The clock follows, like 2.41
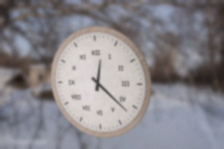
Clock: 12.22
